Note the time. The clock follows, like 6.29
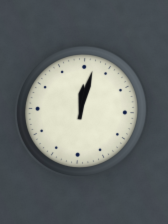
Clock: 12.02
